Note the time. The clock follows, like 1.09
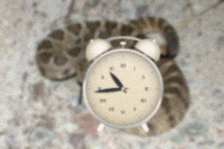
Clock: 10.44
